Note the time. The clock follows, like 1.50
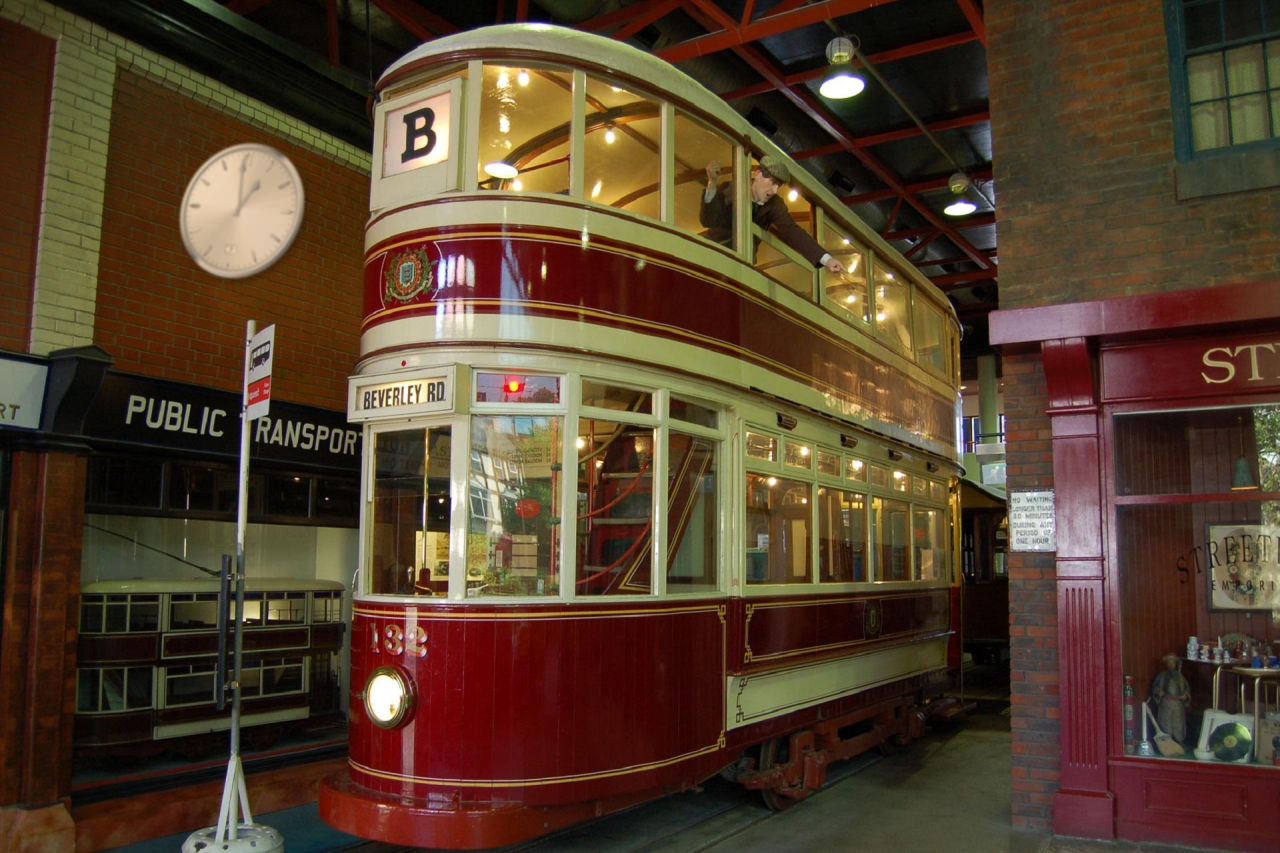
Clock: 12.59
